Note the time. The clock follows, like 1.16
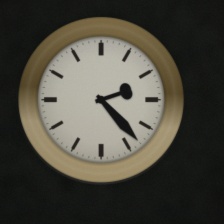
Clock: 2.23
